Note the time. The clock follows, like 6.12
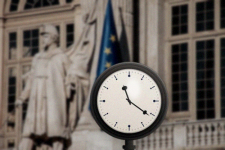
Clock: 11.21
